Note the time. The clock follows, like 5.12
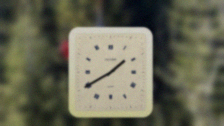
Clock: 1.40
